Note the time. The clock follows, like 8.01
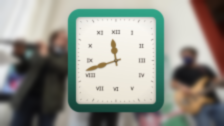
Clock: 11.42
